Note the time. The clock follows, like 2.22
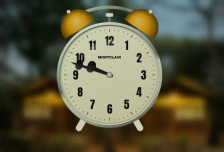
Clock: 9.48
